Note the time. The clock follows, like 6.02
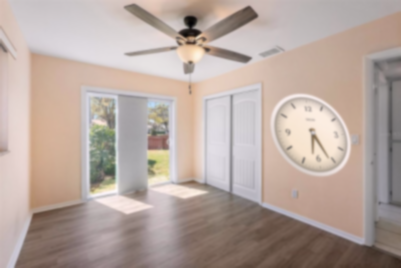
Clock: 6.26
